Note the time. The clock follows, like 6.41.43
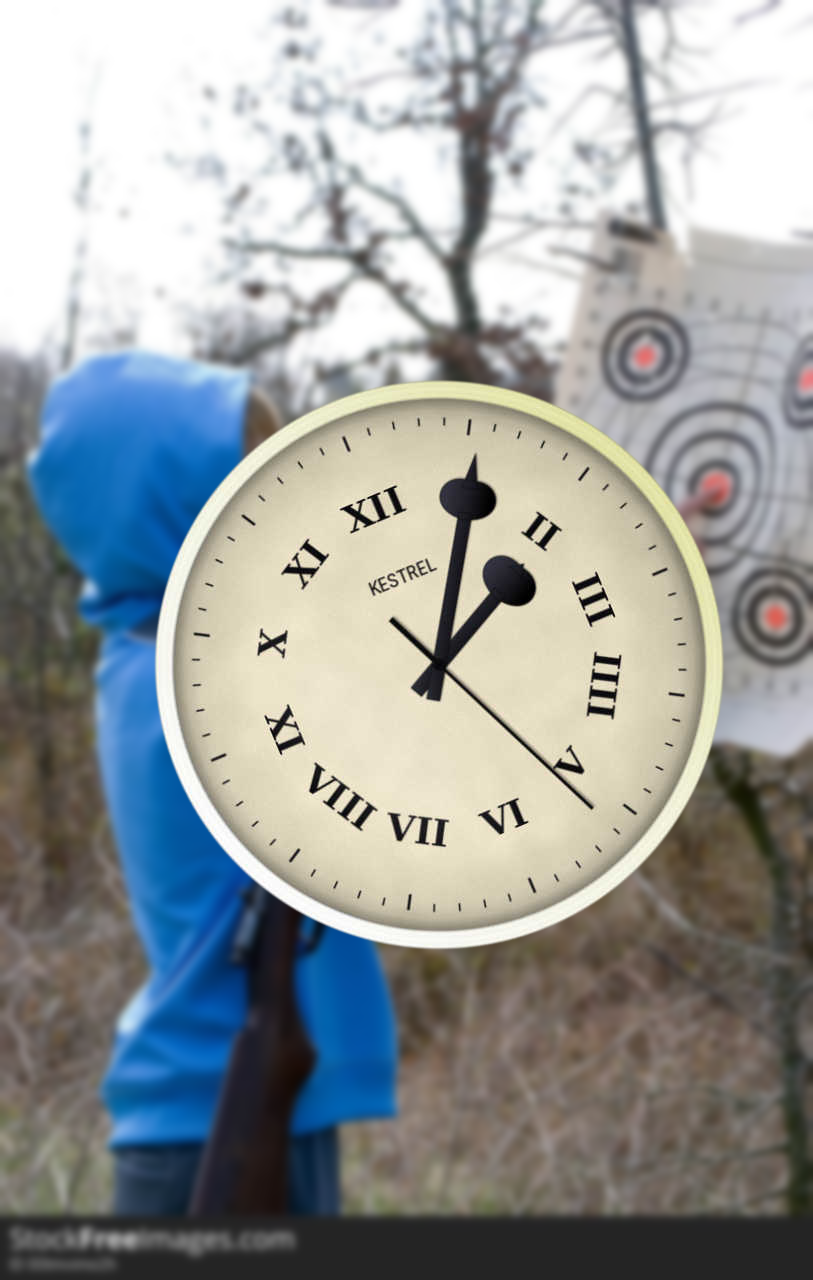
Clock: 2.05.26
